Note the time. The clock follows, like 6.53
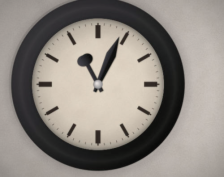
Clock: 11.04
